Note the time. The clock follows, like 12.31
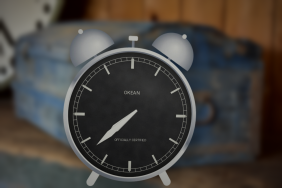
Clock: 7.38
